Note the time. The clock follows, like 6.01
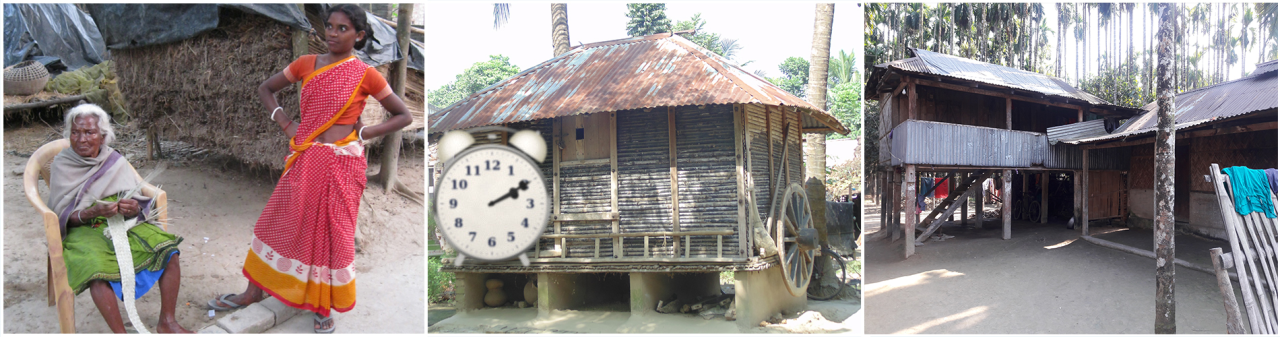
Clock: 2.10
